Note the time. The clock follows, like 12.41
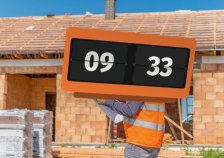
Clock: 9.33
